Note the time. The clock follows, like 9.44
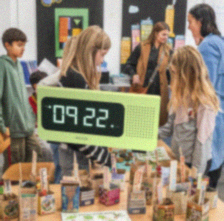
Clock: 9.22
